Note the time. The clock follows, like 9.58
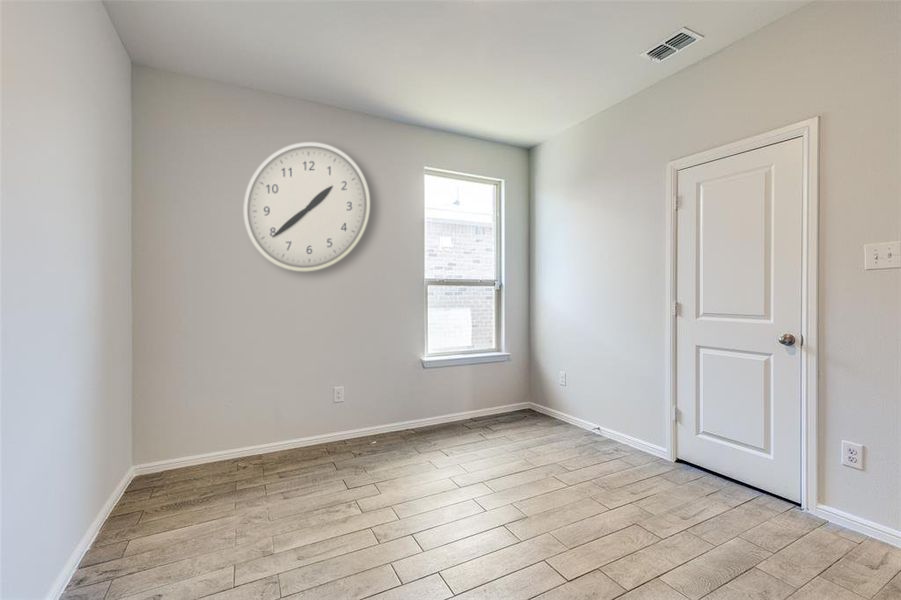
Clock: 1.39
